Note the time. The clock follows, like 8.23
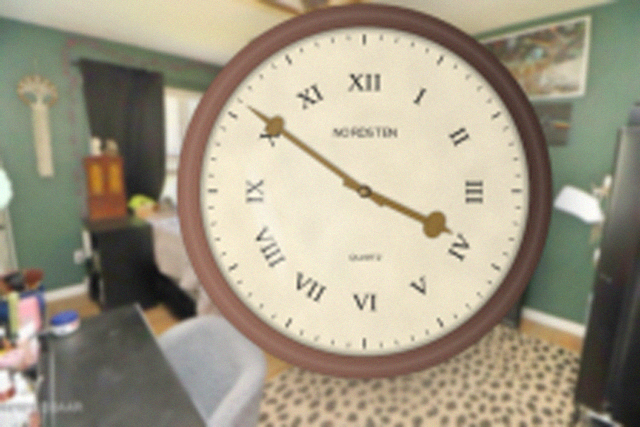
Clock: 3.51
